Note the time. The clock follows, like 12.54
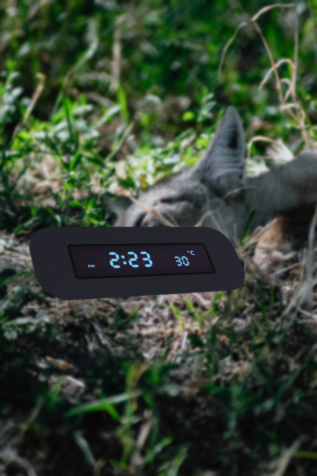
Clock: 2.23
